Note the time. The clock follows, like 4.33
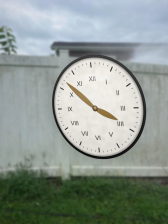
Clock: 3.52
